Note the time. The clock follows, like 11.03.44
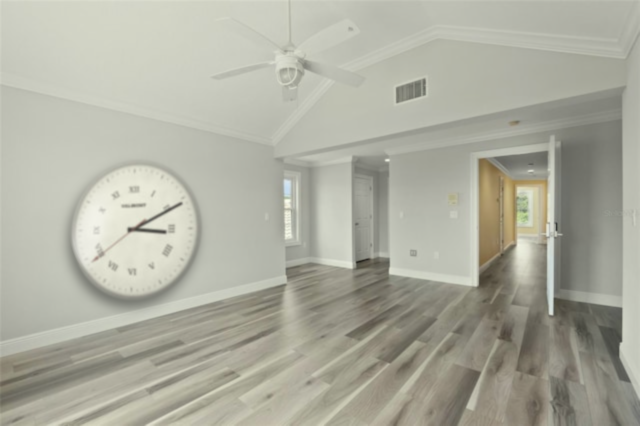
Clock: 3.10.39
